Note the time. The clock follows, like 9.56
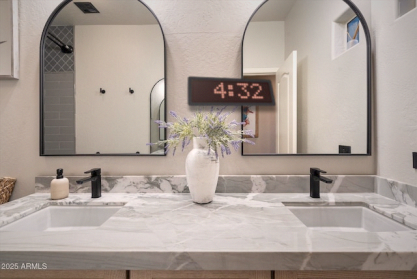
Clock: 4.32
